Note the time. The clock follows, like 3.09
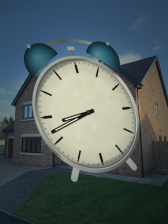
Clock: 8.42
